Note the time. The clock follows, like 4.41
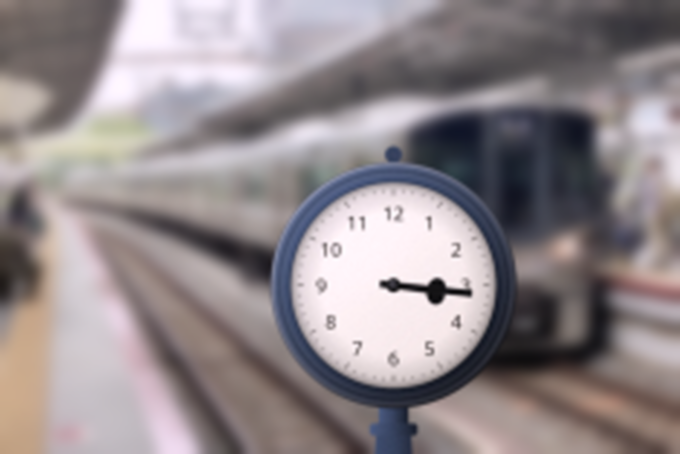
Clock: 3.16
